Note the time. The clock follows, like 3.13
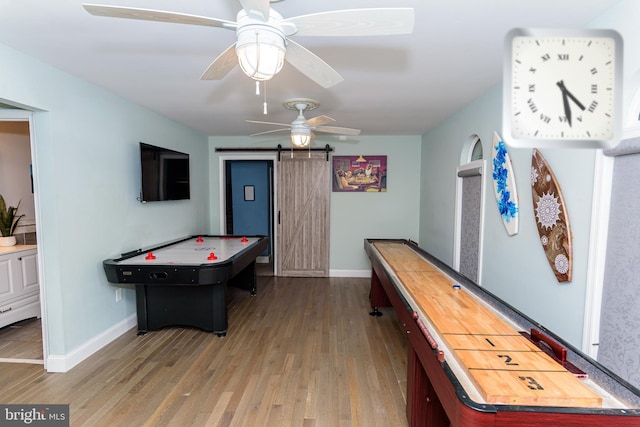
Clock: 4.28
